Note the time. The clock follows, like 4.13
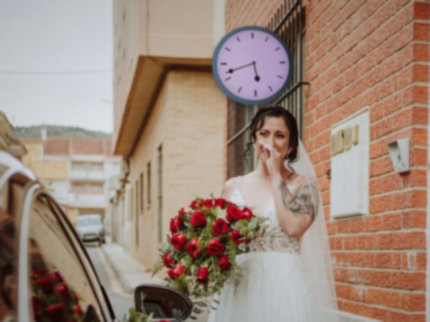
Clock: 5.42
